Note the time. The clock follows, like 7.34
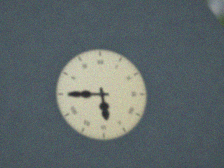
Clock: 5.45
